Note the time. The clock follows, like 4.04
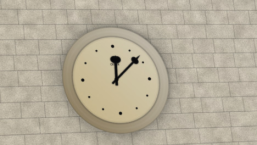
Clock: 12.08
